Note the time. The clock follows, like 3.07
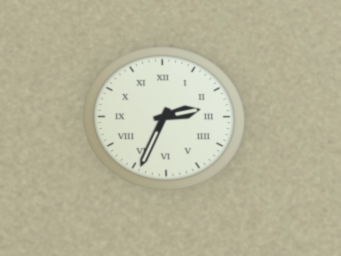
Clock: 2.34
